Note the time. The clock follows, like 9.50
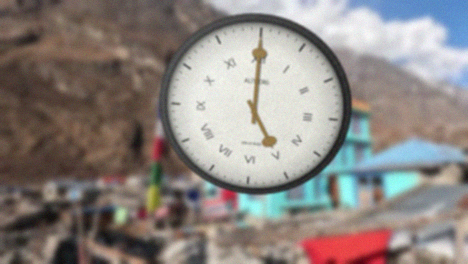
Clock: 5.00
